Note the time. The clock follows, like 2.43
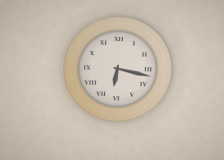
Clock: 6.17
